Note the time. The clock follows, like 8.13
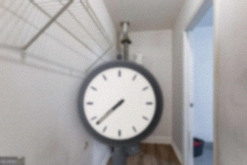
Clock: 7.38
